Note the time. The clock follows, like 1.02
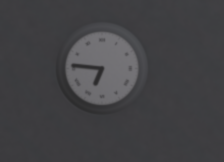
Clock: 6.46
